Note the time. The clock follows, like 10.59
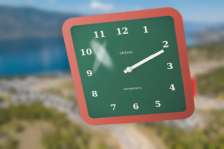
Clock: 2.11
